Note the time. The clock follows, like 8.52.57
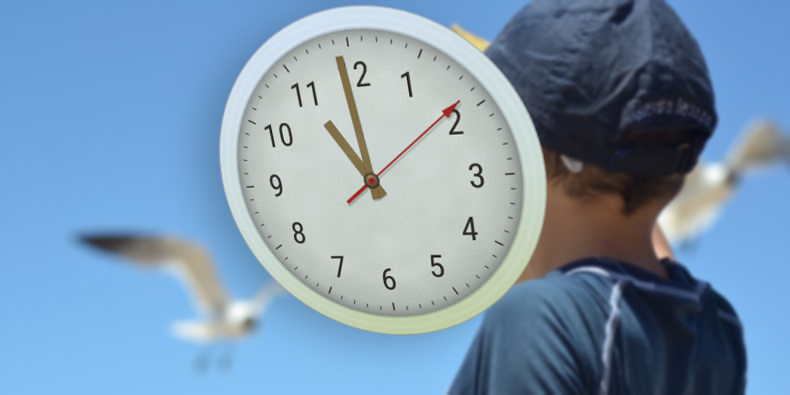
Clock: 10.59.09
